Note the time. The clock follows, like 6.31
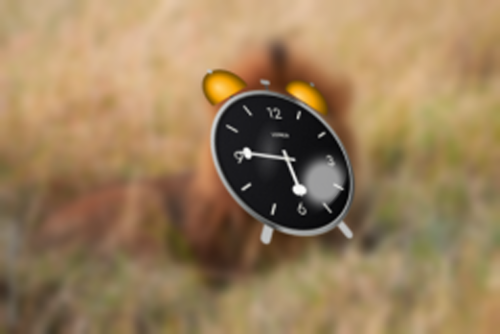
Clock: 5.46
